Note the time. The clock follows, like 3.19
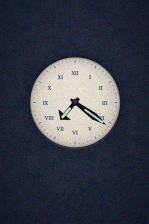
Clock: 7.21
